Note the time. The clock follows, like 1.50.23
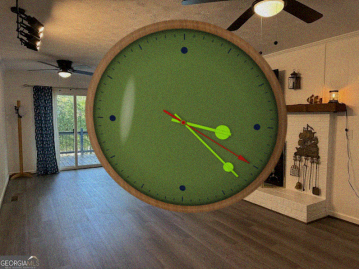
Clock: 3.22.20
